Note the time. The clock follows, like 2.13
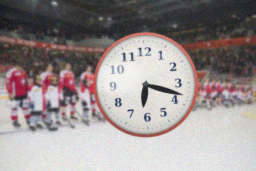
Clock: 6.18
